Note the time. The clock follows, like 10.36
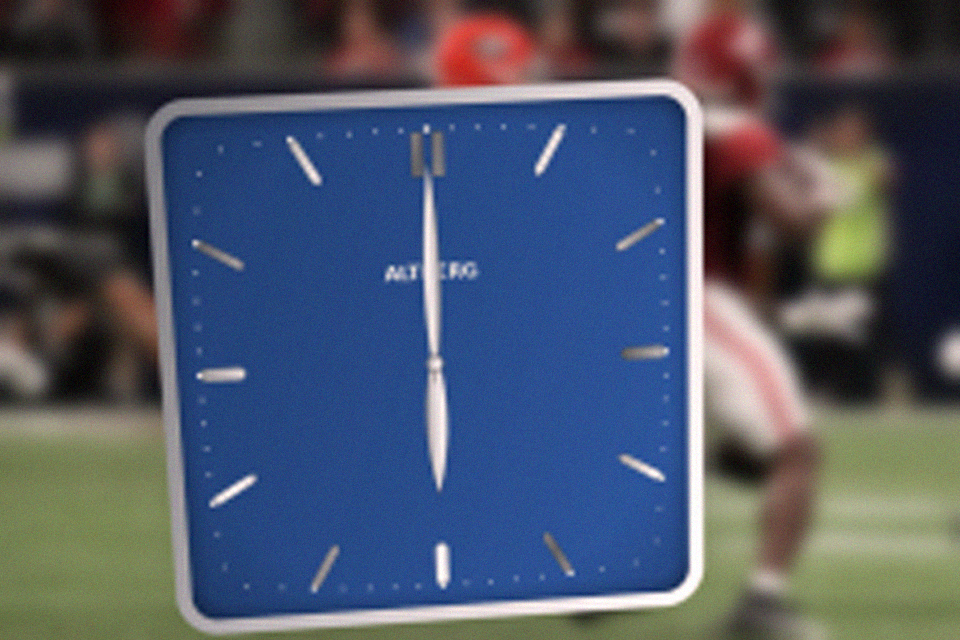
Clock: 6.00
